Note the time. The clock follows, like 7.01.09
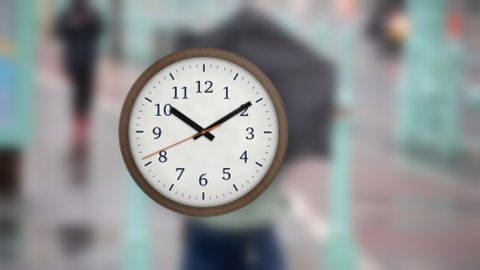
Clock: 10.09.41
